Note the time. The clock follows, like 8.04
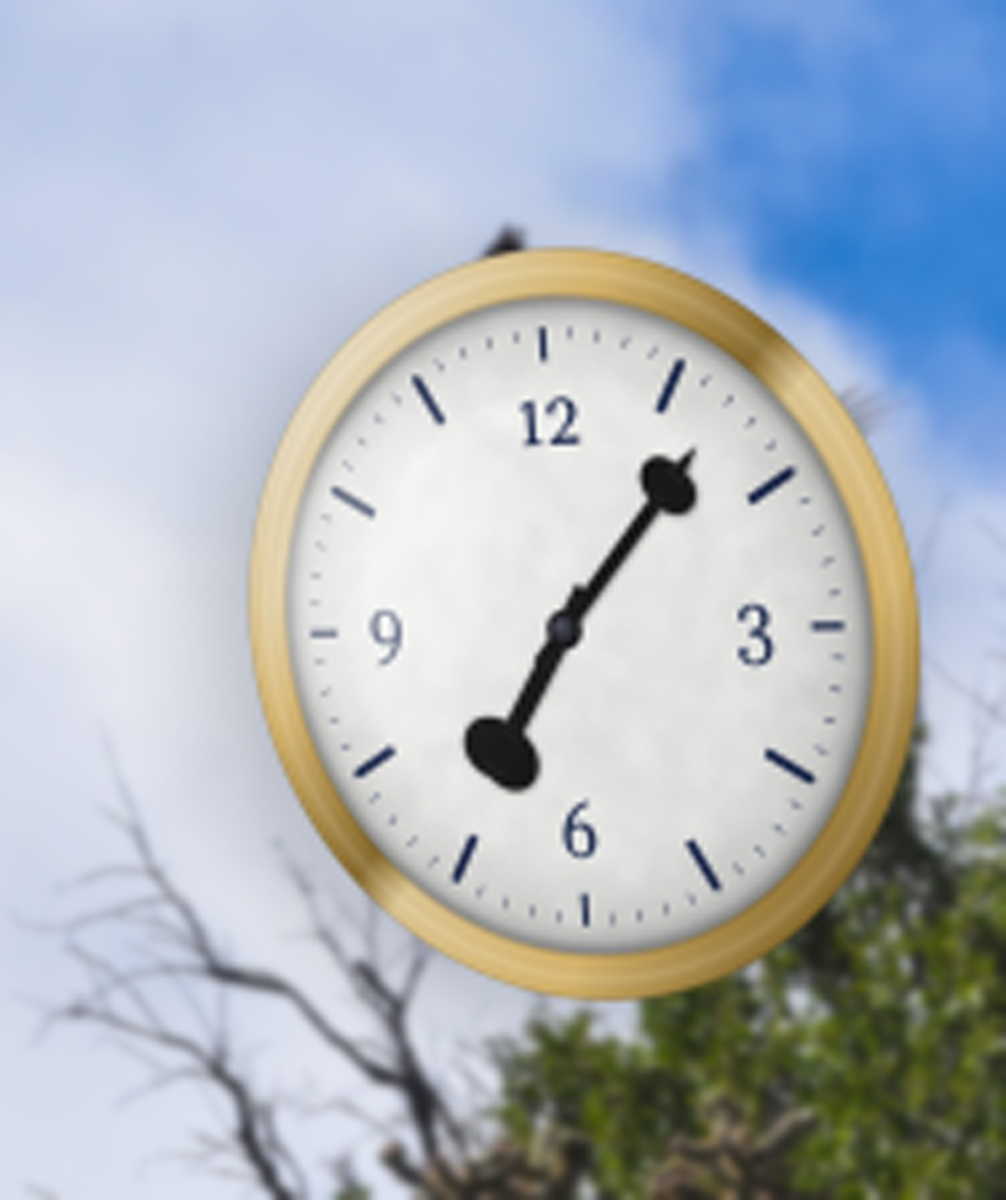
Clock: 7.07
